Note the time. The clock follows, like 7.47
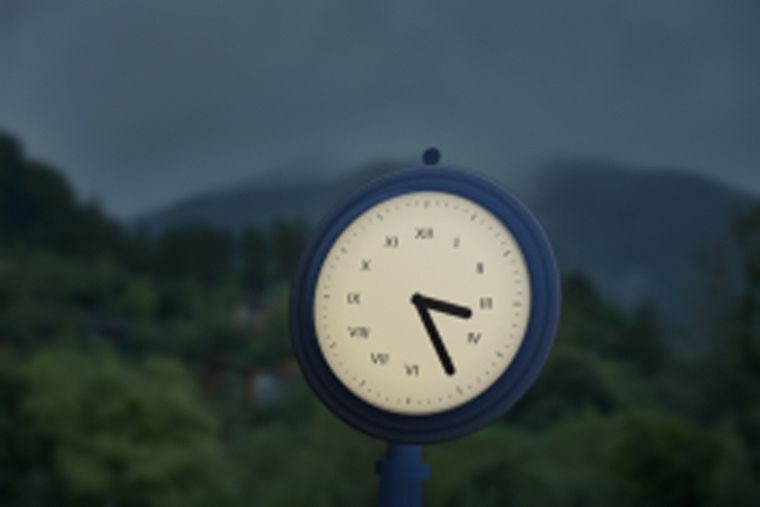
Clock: 3.25
